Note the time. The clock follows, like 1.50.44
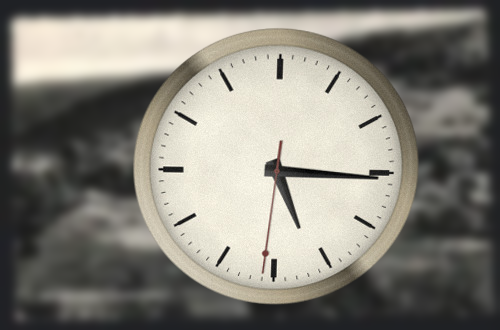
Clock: 5.15.31
